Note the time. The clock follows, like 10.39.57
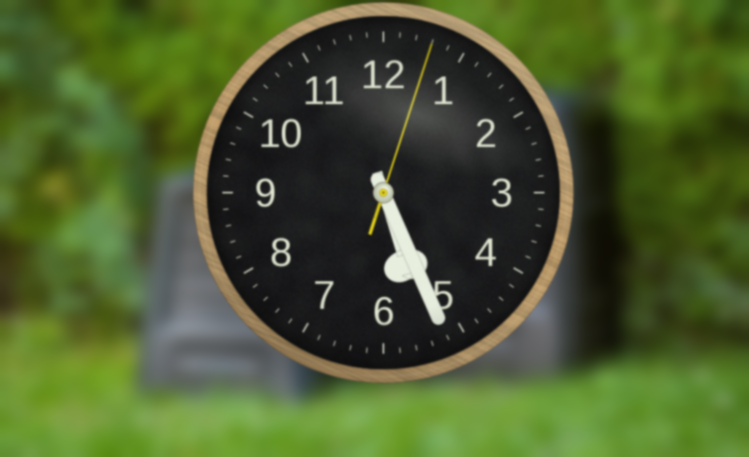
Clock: 5.26.03
